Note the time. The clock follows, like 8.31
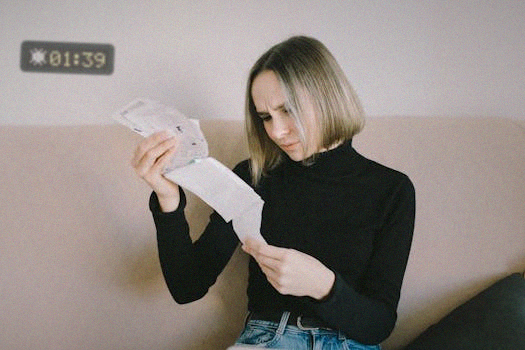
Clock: 1.39
